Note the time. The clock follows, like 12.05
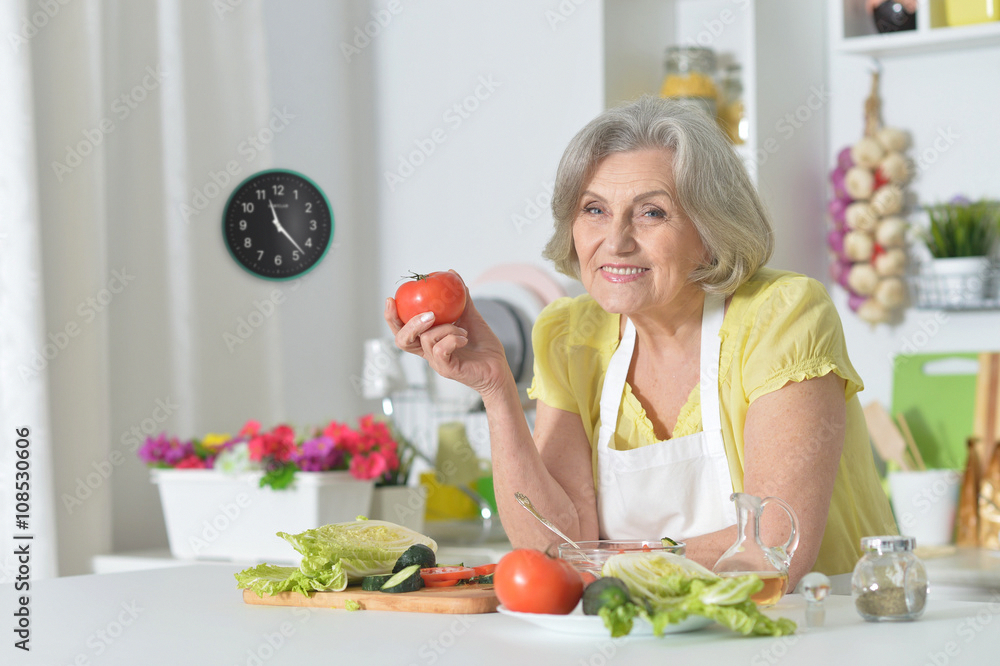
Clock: 11.23
